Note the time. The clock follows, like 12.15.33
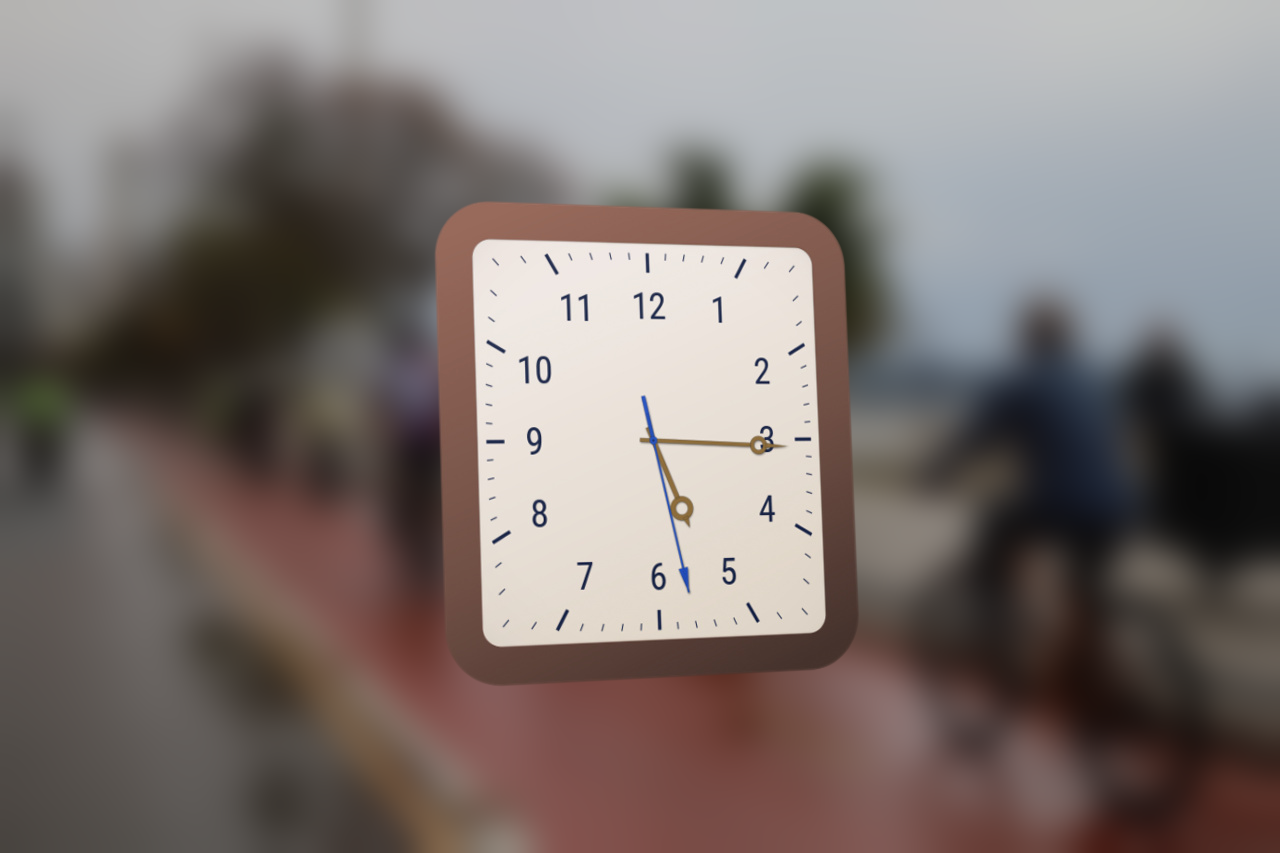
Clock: 5.15.28
